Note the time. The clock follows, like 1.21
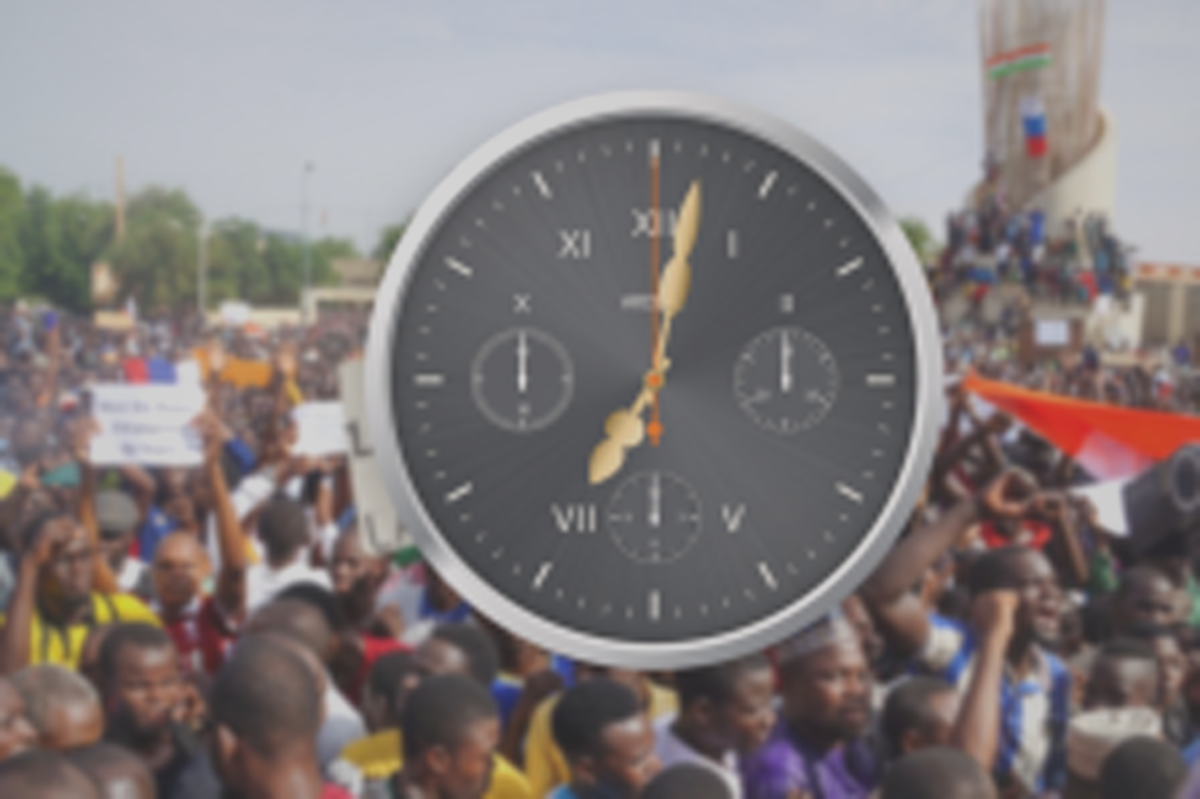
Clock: 7.02
